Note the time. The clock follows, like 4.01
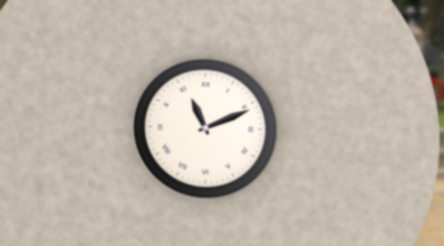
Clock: 11.11
